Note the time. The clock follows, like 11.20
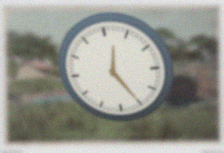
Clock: 12.25
